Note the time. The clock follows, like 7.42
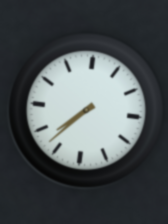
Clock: 7.37
